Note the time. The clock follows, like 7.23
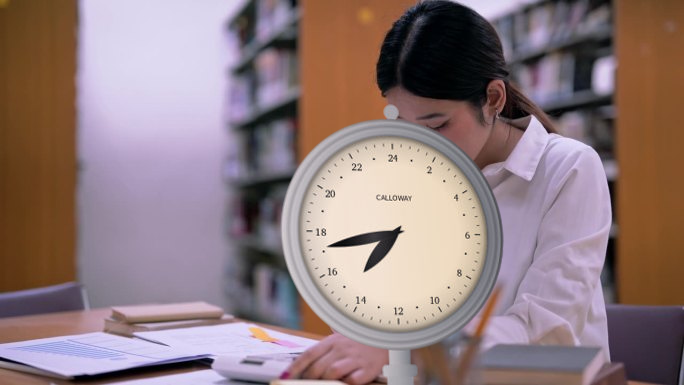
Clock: 14.43
